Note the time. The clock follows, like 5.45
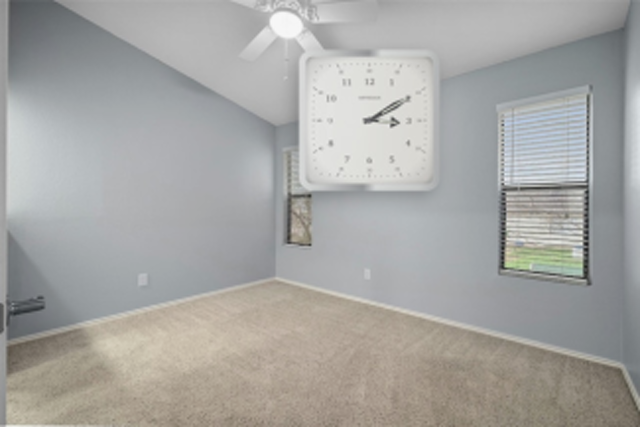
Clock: 3.10
